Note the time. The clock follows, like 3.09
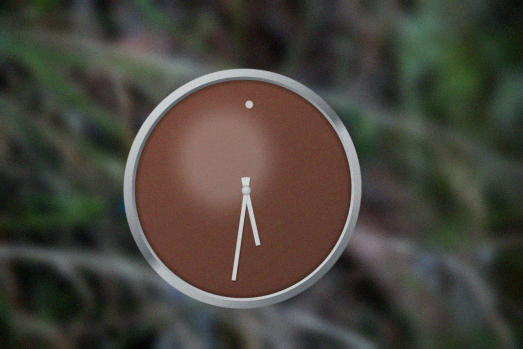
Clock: 5.31
